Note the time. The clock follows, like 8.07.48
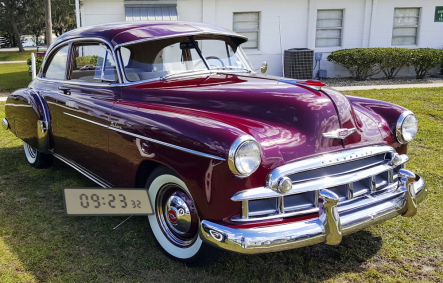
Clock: 9.23.32
